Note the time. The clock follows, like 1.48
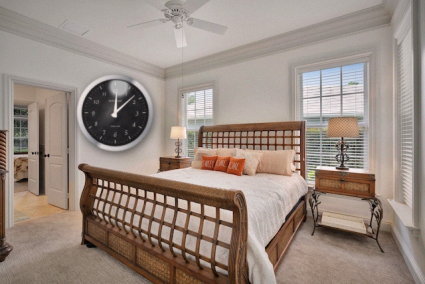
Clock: 12.08
